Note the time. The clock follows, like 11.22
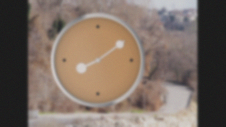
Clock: 8.09
